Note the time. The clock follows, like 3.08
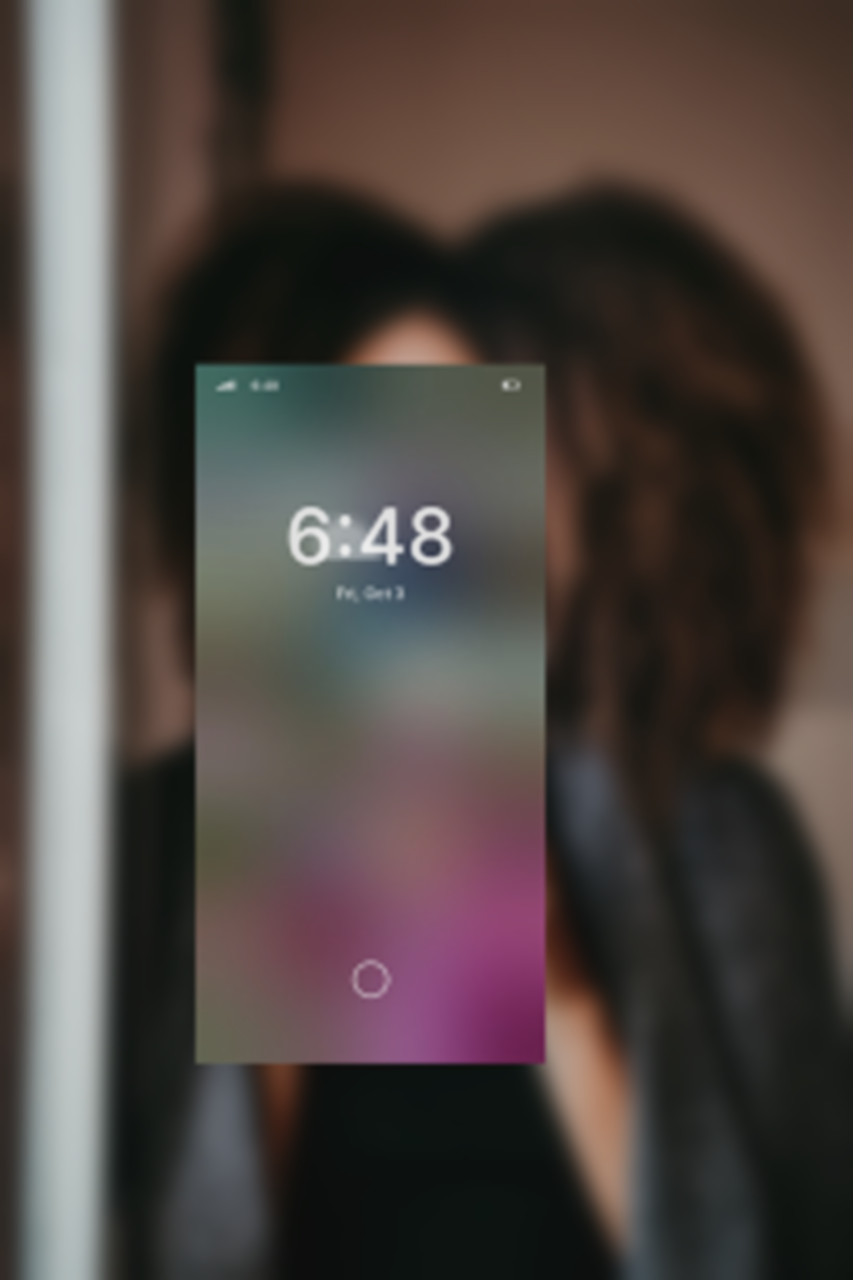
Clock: 6.48
